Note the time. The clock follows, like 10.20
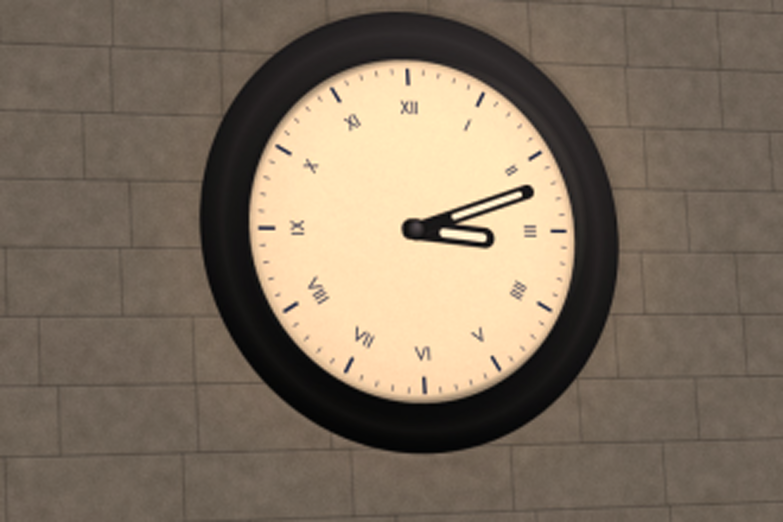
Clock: 3.12
